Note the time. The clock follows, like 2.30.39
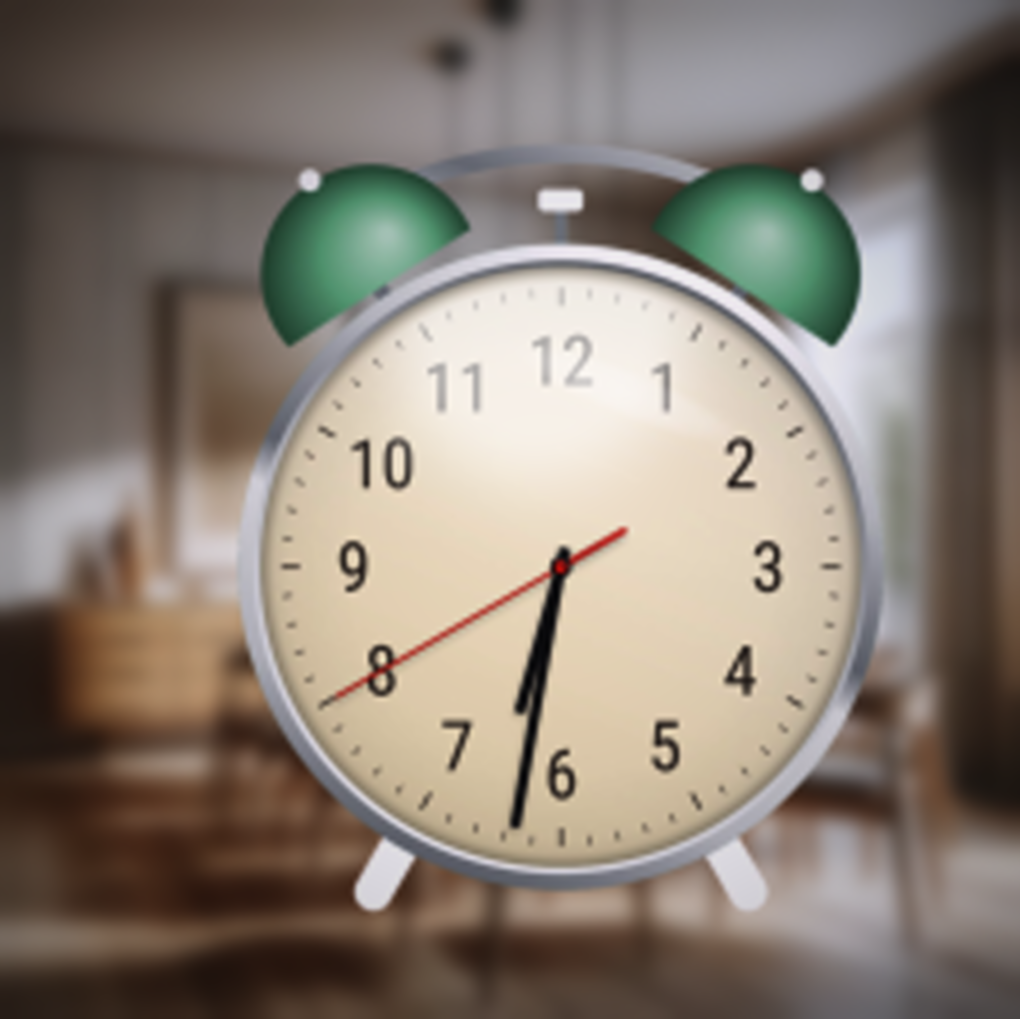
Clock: 6.31.40
